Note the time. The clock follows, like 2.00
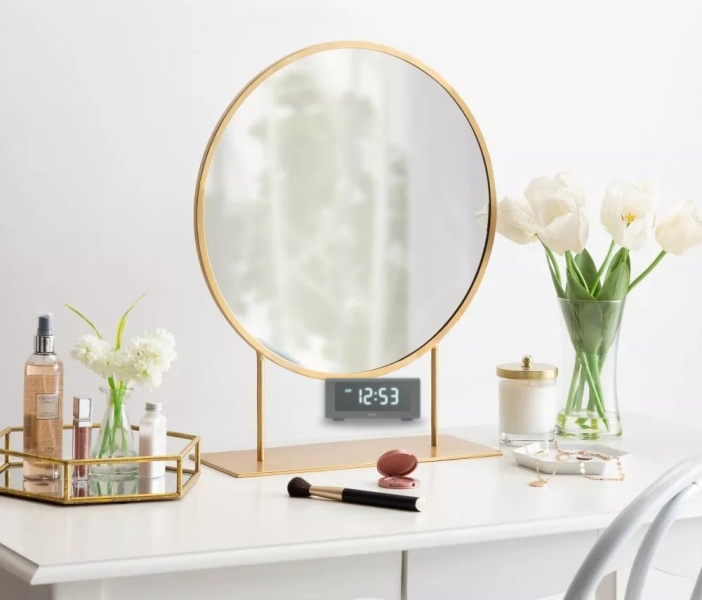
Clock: 12.53
